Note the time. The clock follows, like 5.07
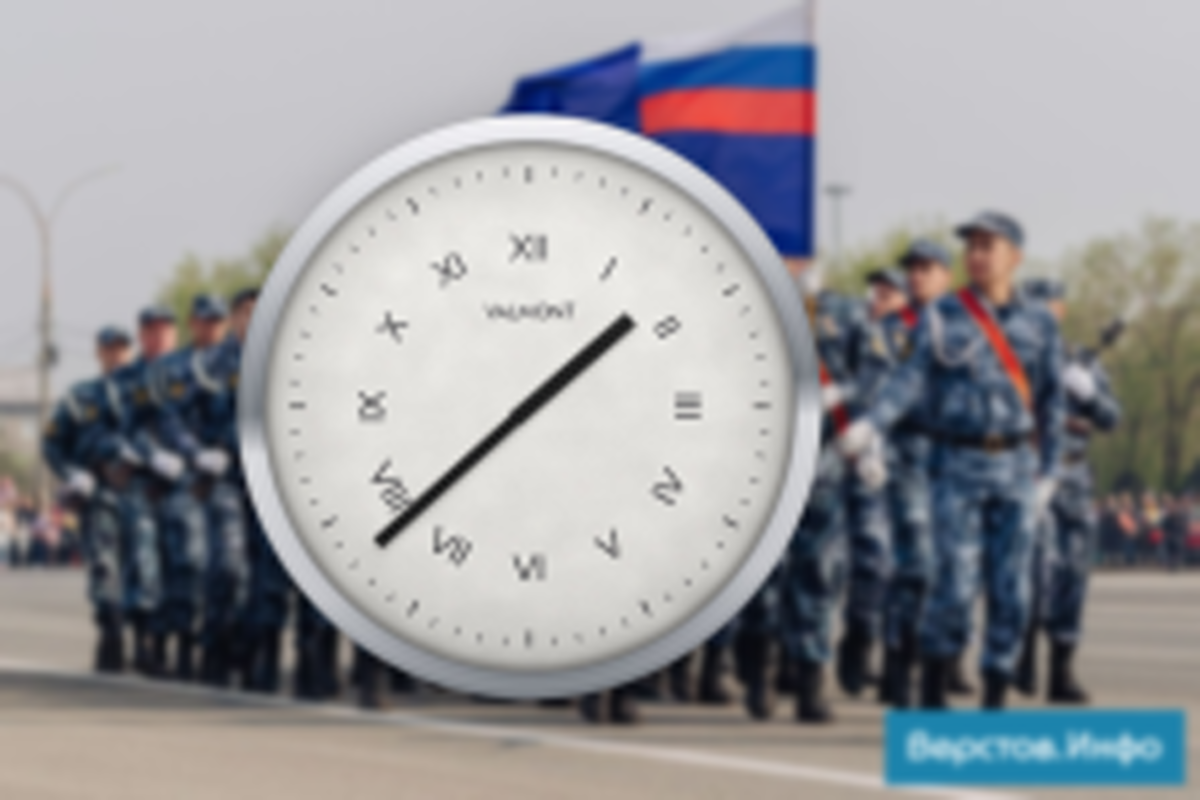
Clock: 1.38
